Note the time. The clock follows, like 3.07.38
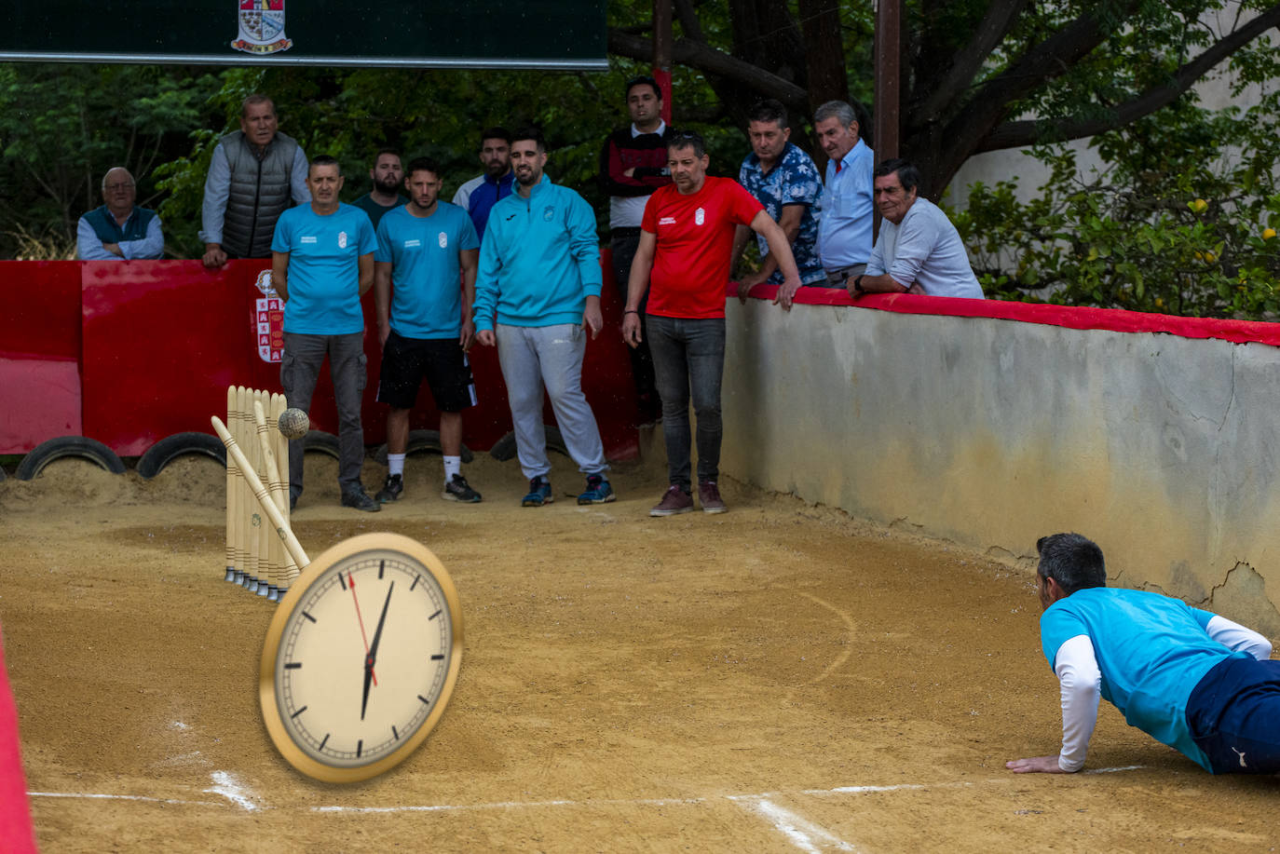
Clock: 6.01.56
